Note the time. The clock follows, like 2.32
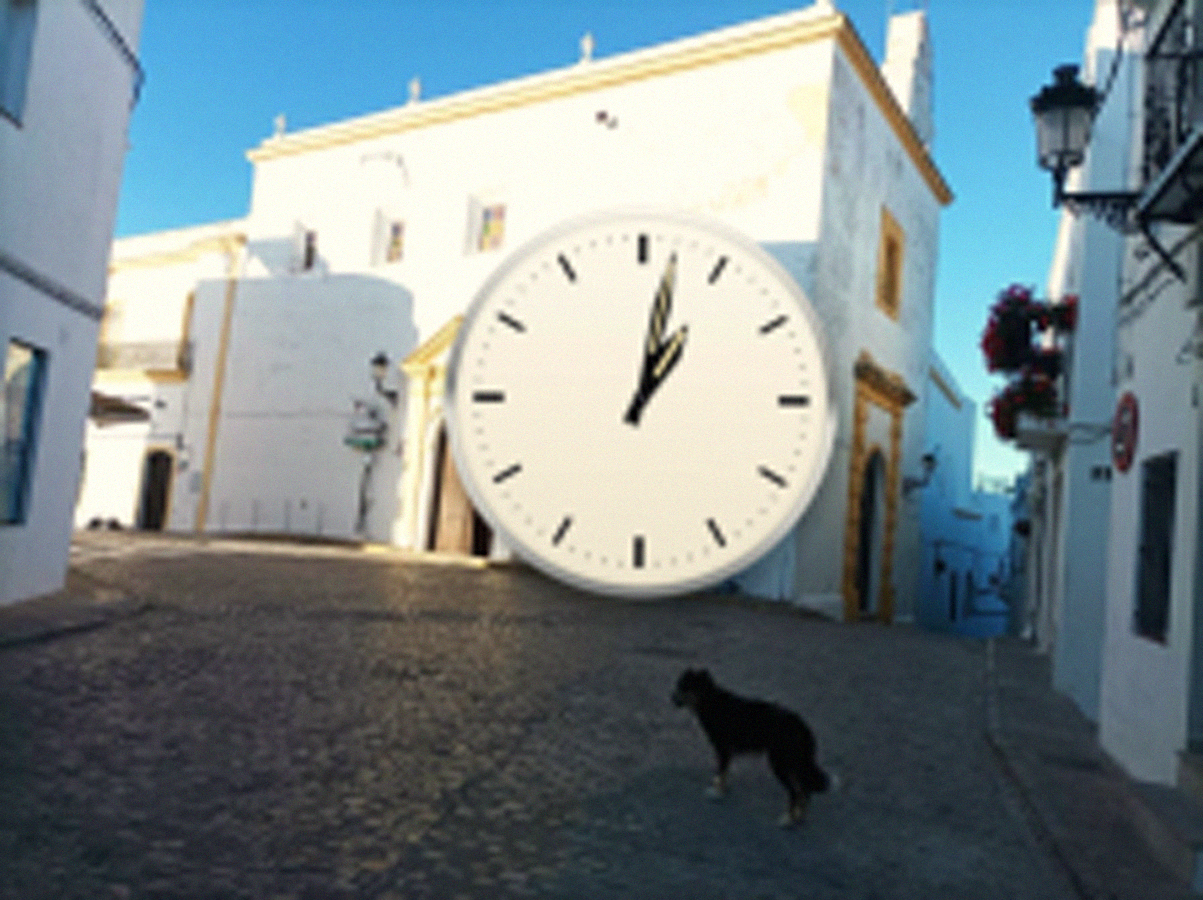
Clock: 1.02
